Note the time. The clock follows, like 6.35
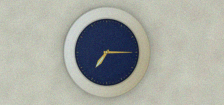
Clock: 7.15
